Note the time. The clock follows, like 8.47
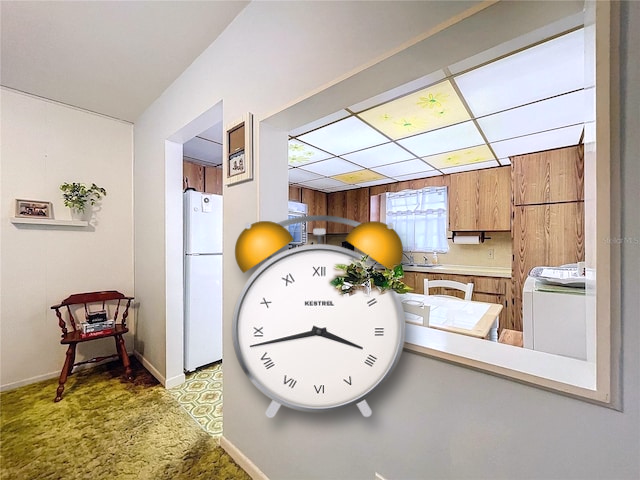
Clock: 3.43
